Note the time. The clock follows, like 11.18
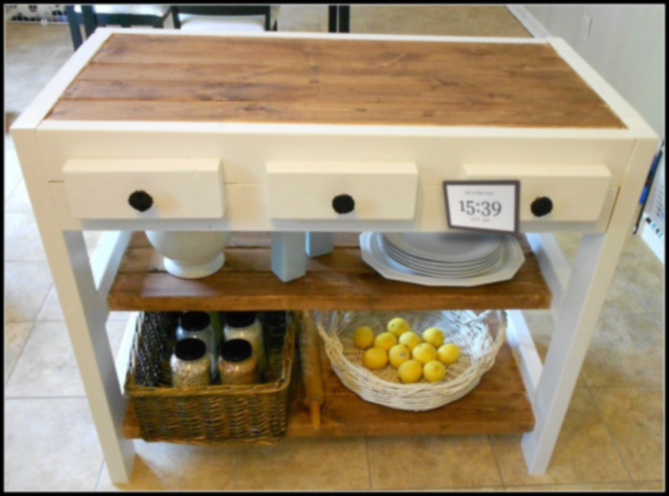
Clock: 15.39
